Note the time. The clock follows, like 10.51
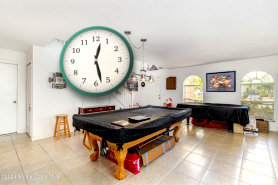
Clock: 12.28
